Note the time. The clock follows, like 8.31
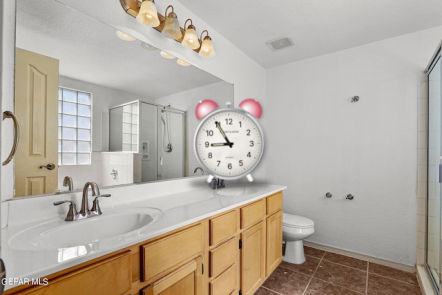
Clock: 8.55
